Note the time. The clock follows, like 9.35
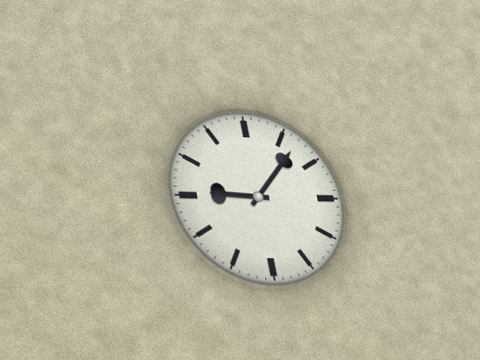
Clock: 9.07
